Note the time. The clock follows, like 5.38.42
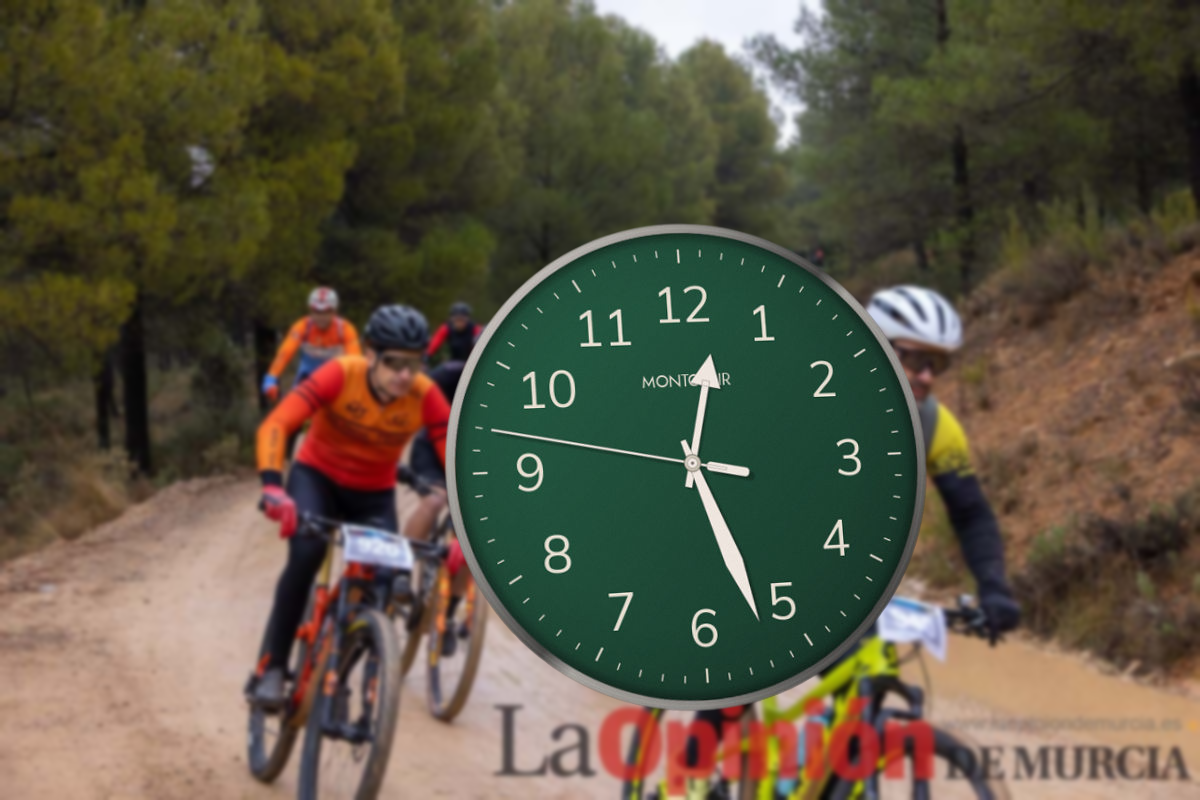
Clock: 12.26.47
